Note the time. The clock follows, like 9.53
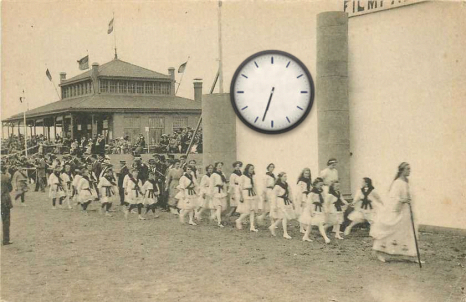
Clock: 6.33
